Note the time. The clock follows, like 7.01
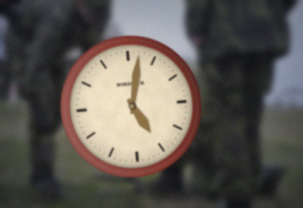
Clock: 5.02
